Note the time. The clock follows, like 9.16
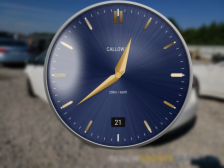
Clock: 12.39
